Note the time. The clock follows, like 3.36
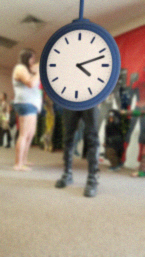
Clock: 4.12
